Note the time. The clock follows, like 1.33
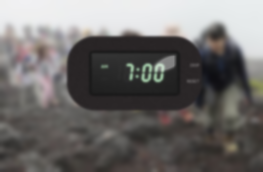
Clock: 7.00
